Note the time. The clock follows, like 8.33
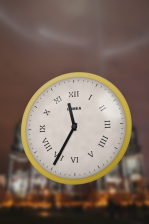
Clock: 11.35
